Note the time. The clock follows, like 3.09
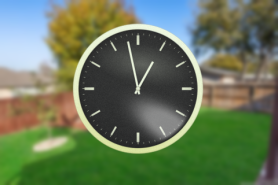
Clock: 12.58
